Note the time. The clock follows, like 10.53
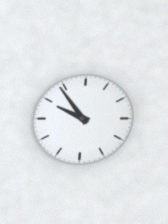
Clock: 9.54
